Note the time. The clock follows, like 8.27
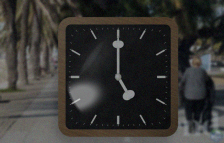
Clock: 5.00
